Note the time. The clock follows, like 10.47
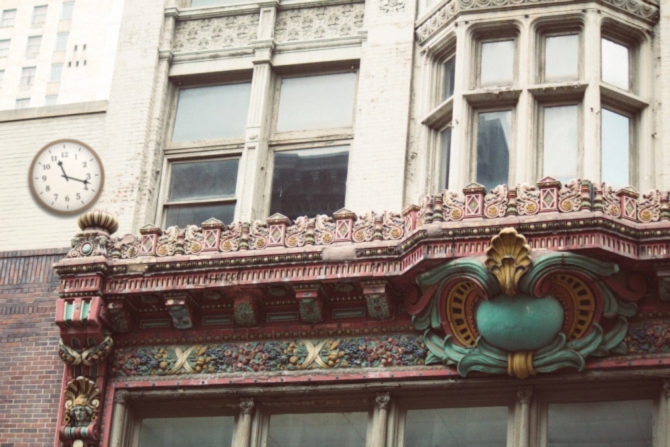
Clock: 11.18
